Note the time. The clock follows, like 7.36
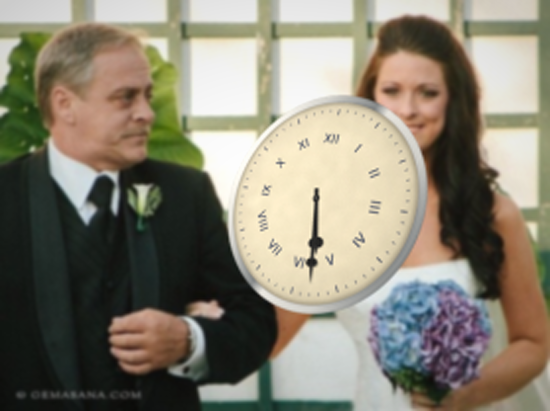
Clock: 5.28
